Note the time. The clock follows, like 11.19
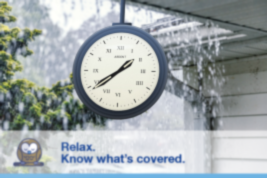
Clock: 1.39
